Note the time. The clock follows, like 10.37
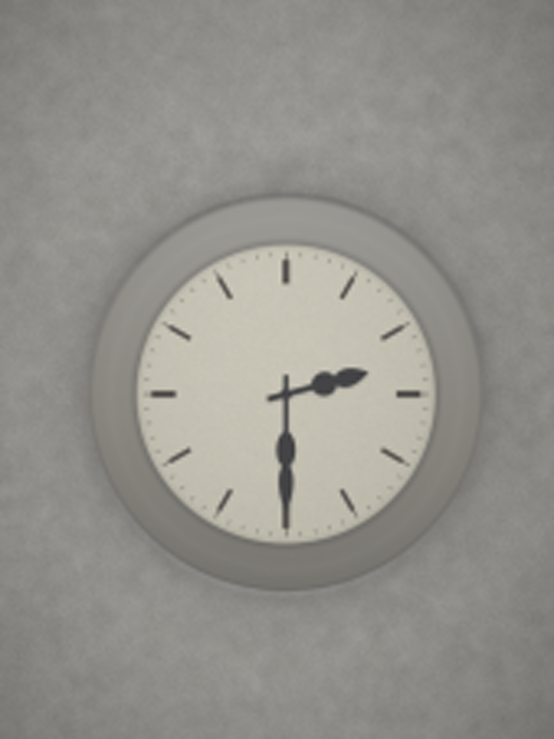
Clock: 2.30
